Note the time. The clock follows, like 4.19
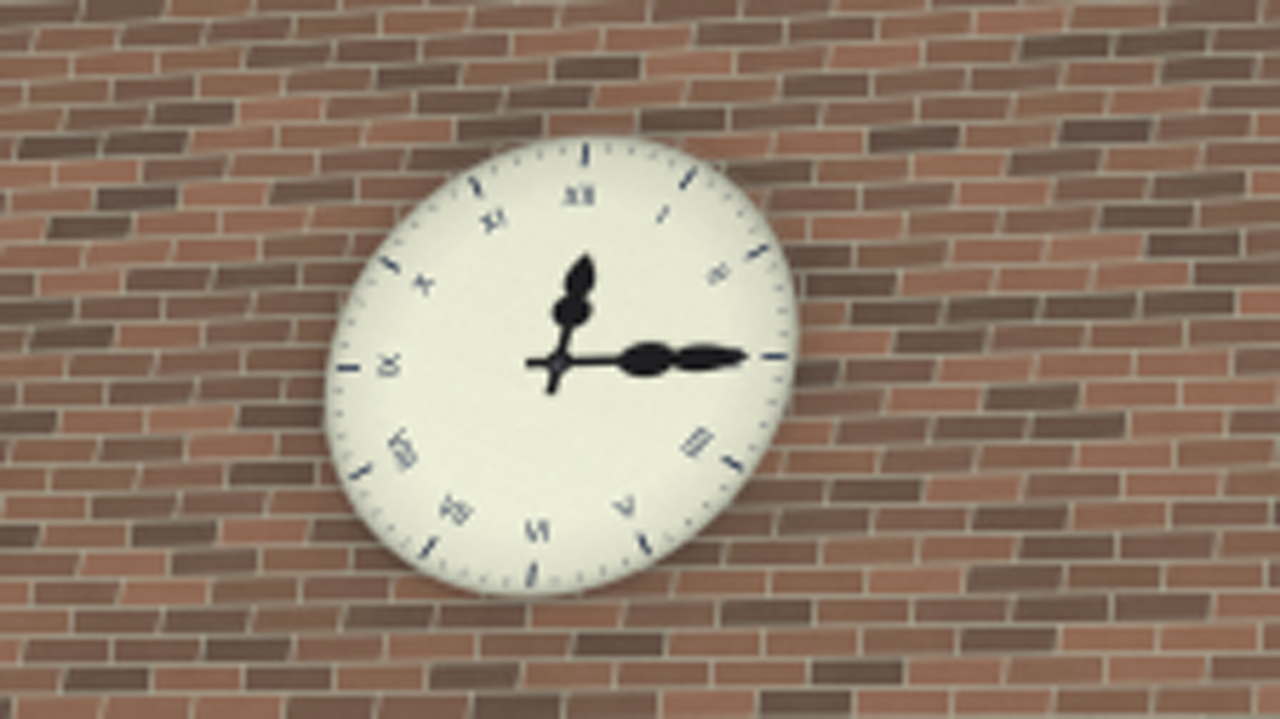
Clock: 12.15
